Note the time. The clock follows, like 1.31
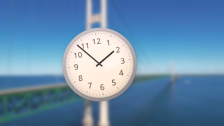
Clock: 1.53
